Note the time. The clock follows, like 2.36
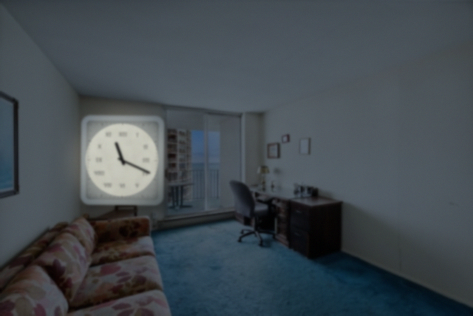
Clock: 11.19
